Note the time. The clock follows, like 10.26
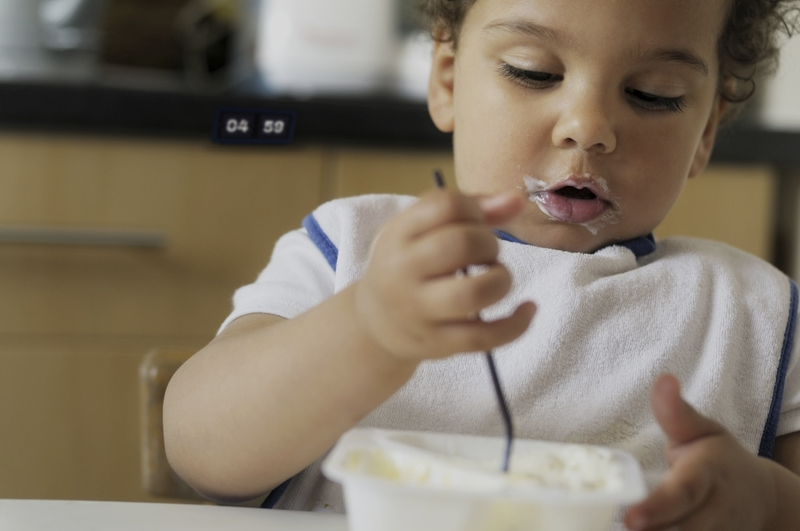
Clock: 4.59
